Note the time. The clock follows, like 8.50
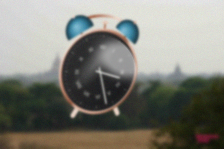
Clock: 3.27
